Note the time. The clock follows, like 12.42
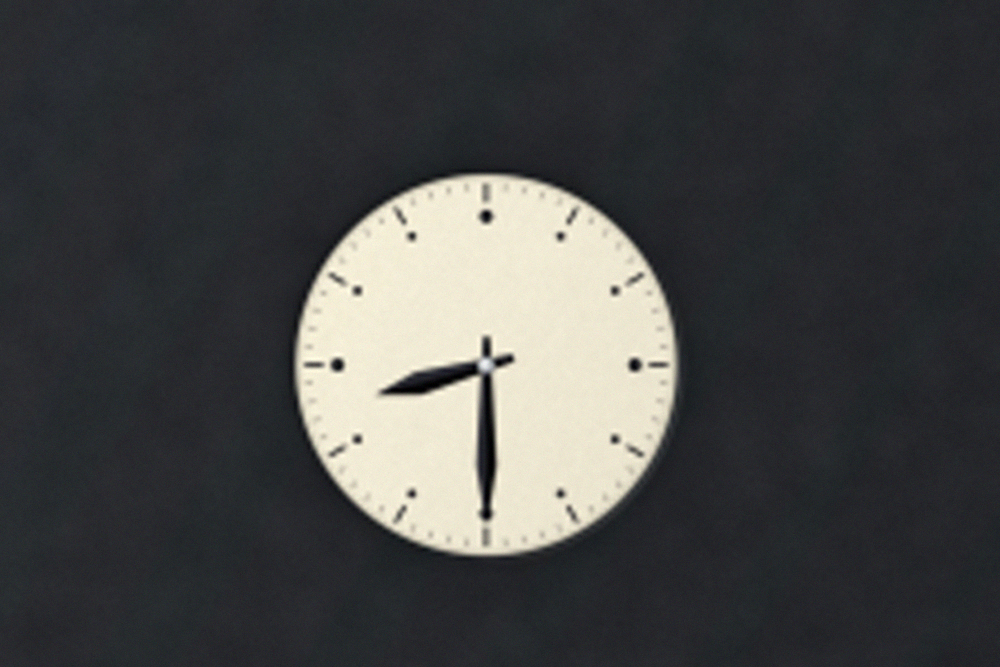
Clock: 8.30
